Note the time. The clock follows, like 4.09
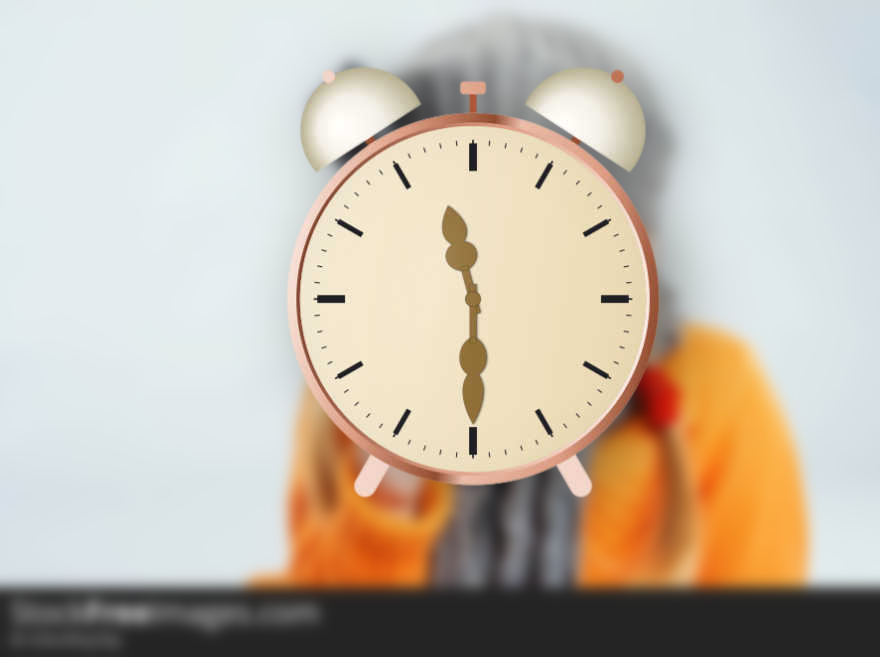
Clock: 11.30
